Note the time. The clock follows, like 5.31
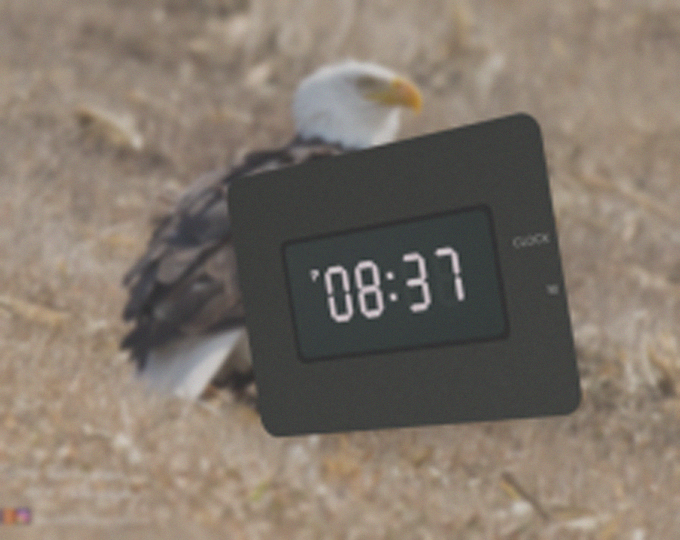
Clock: 8.37
